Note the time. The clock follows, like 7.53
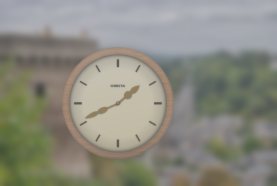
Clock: 1.41
